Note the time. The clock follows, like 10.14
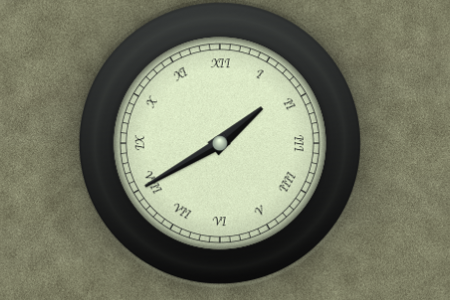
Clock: 1.40
